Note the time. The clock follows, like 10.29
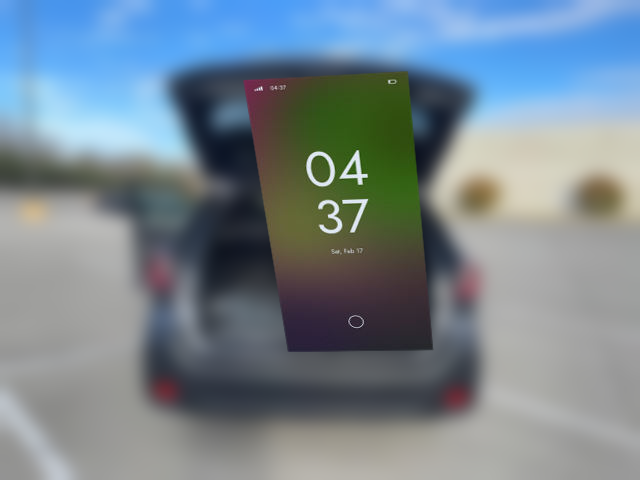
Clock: 4.37
